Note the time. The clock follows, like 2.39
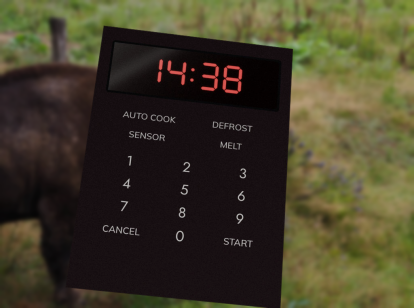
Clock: 14.38
